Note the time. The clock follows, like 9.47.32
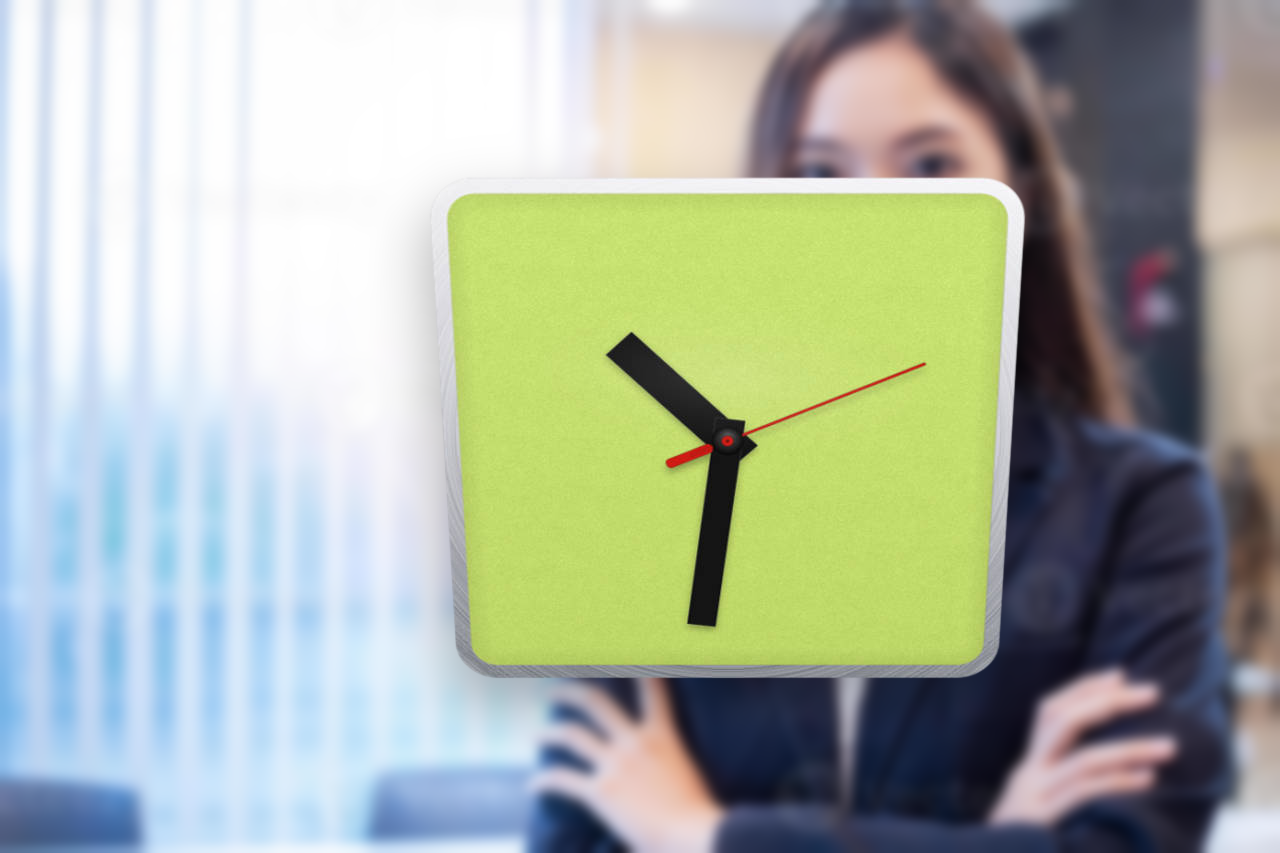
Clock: 10.31.11
